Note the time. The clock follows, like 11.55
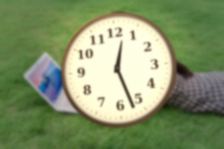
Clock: 12.27
